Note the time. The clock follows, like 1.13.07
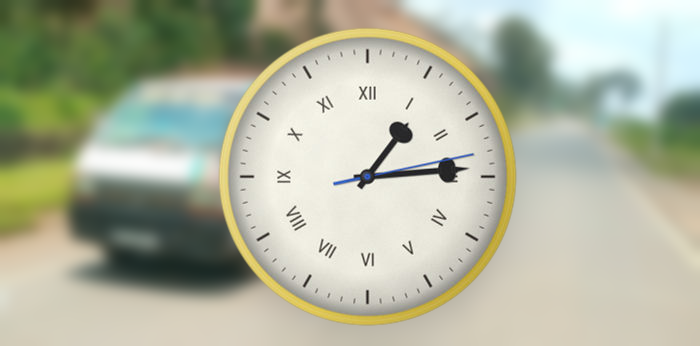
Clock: 1.14.13
